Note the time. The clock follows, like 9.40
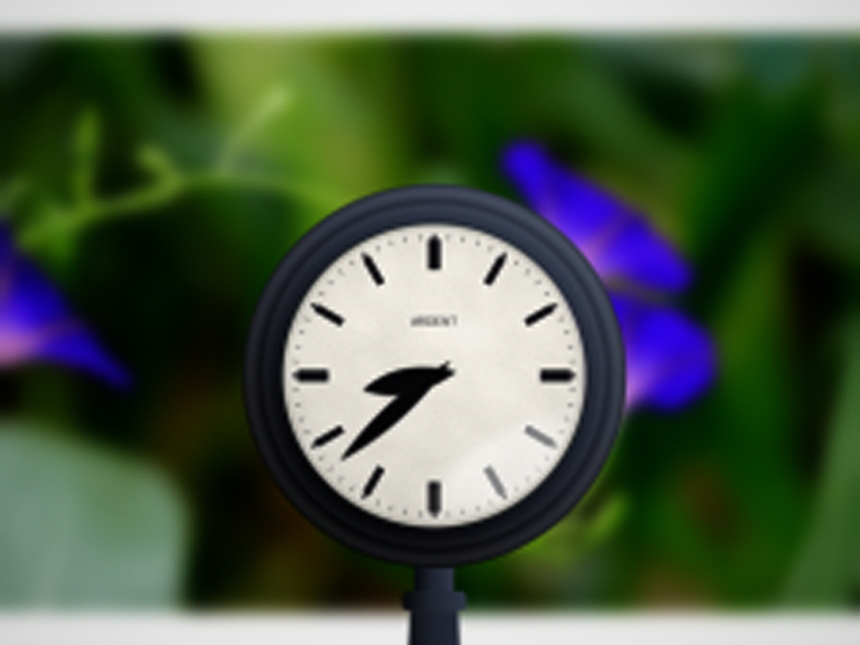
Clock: 8.38
